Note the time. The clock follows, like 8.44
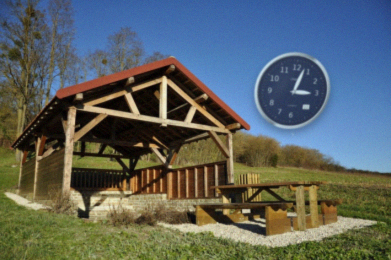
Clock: 3.03
